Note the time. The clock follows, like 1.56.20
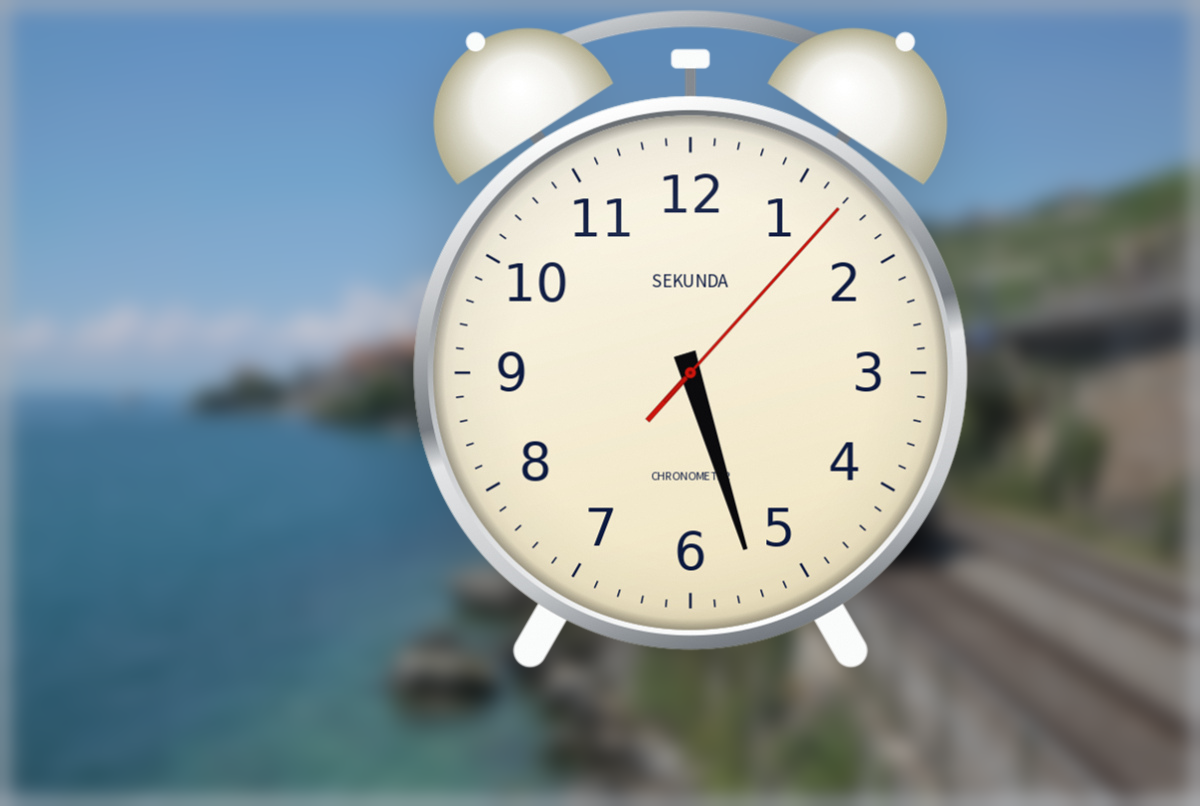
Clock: 5.27.07
